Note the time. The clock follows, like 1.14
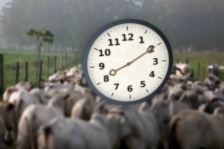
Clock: 8.10
